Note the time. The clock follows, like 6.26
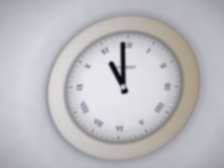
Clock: 10.59
